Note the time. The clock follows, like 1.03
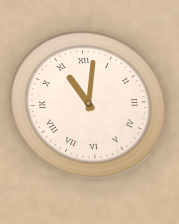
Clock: 11.02
